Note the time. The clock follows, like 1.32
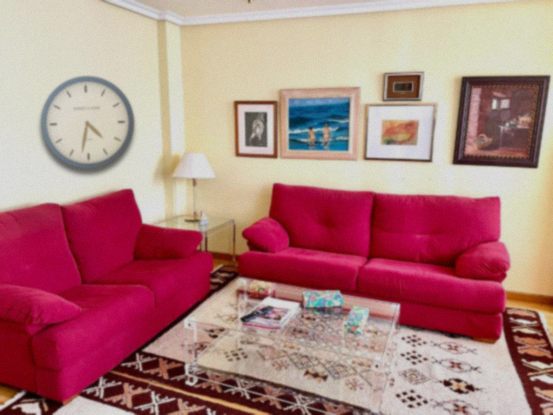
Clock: 4.32
